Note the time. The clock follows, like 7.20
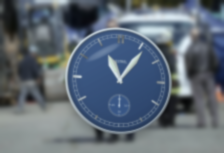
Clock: 11.06
